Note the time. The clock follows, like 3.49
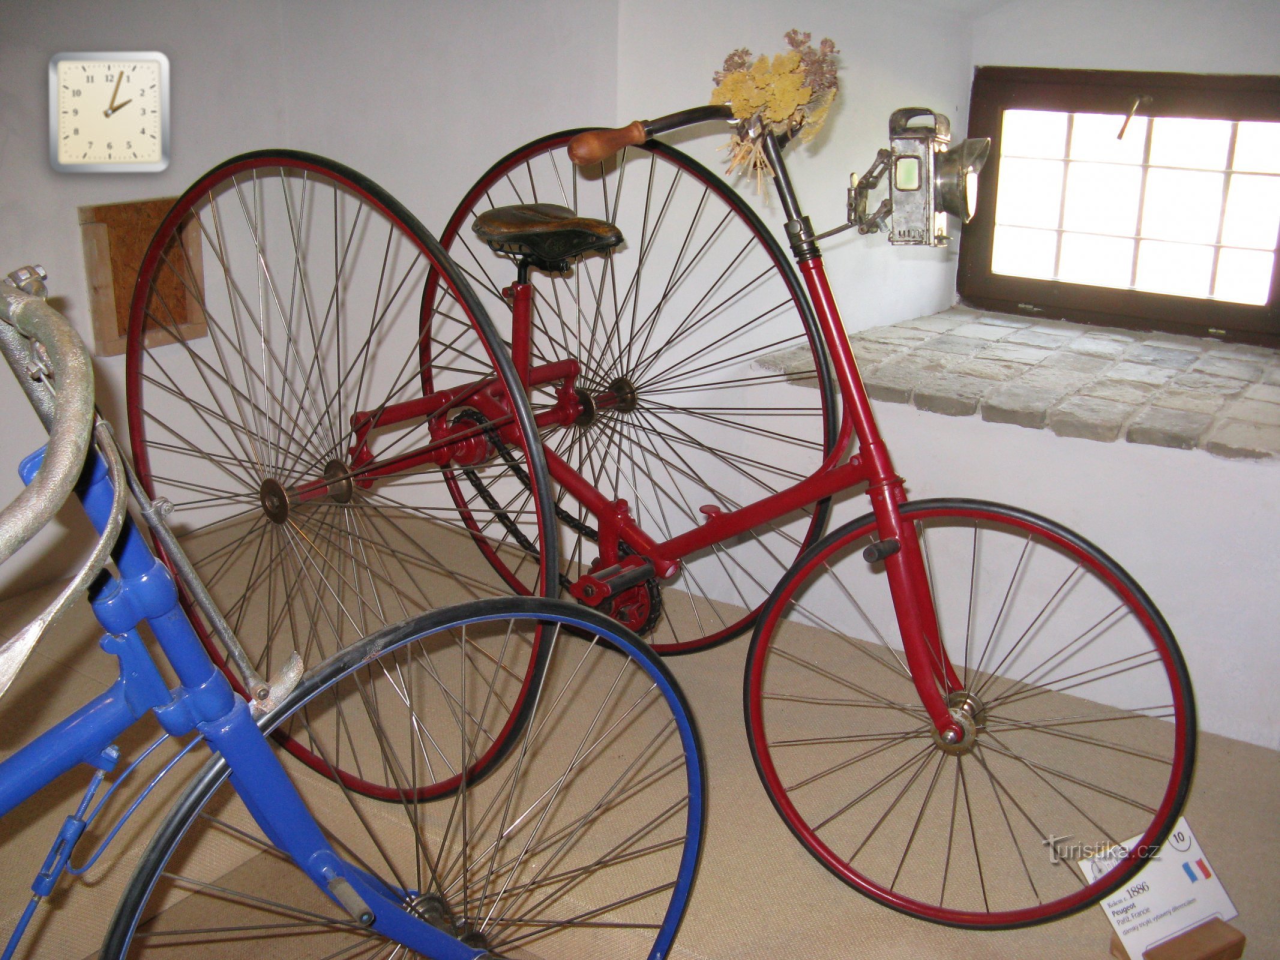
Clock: 2.03
